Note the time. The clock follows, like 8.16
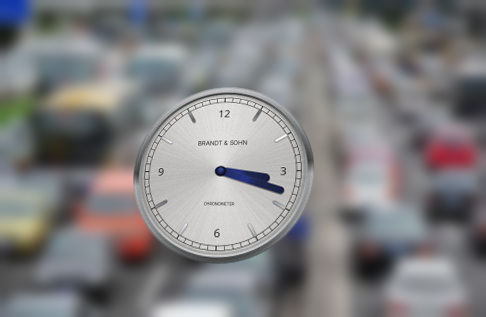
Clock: 3.18
